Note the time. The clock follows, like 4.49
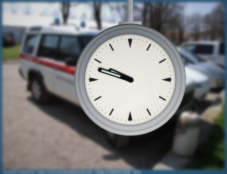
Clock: 9.48
